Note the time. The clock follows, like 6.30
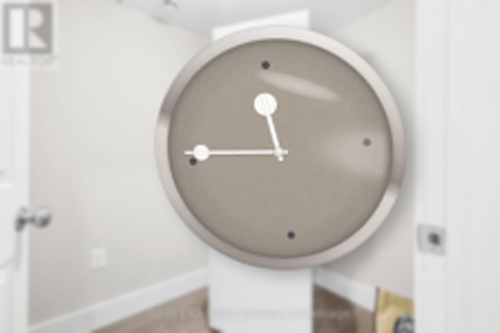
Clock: 11.46
